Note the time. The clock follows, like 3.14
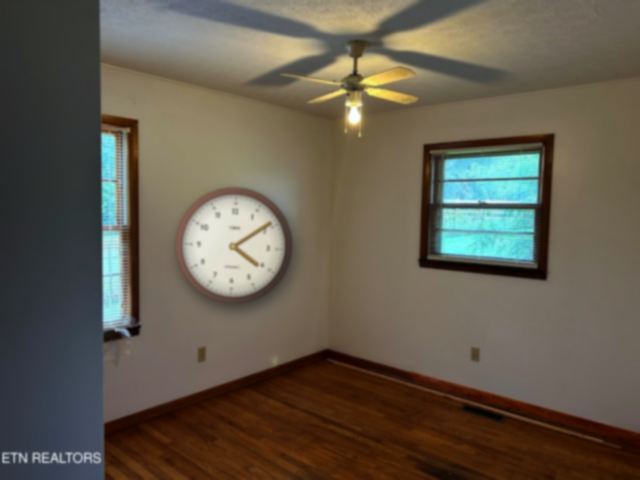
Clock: 4.09
